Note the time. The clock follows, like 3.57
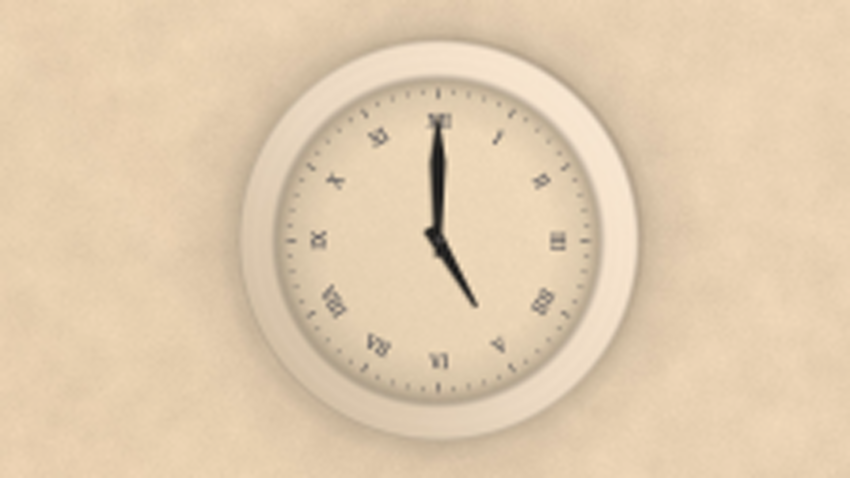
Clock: 5.00
